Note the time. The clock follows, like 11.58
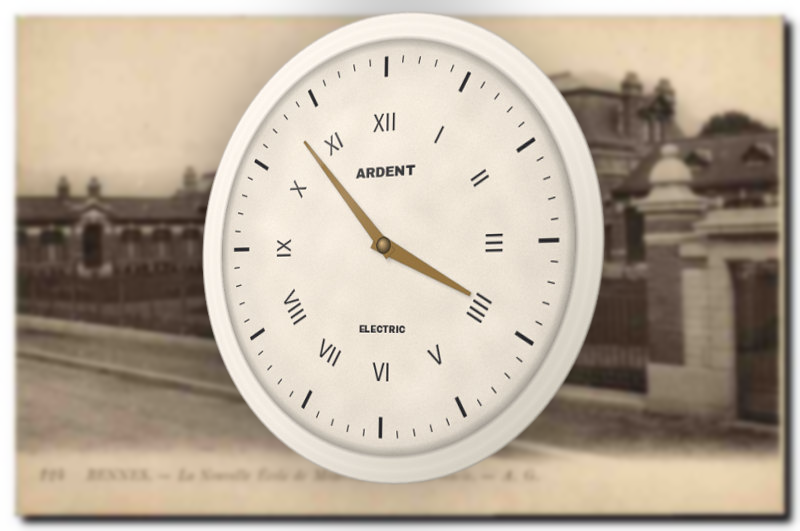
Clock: 3.53
